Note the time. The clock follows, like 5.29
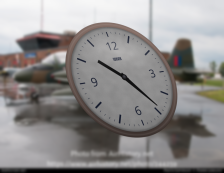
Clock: 10.24
